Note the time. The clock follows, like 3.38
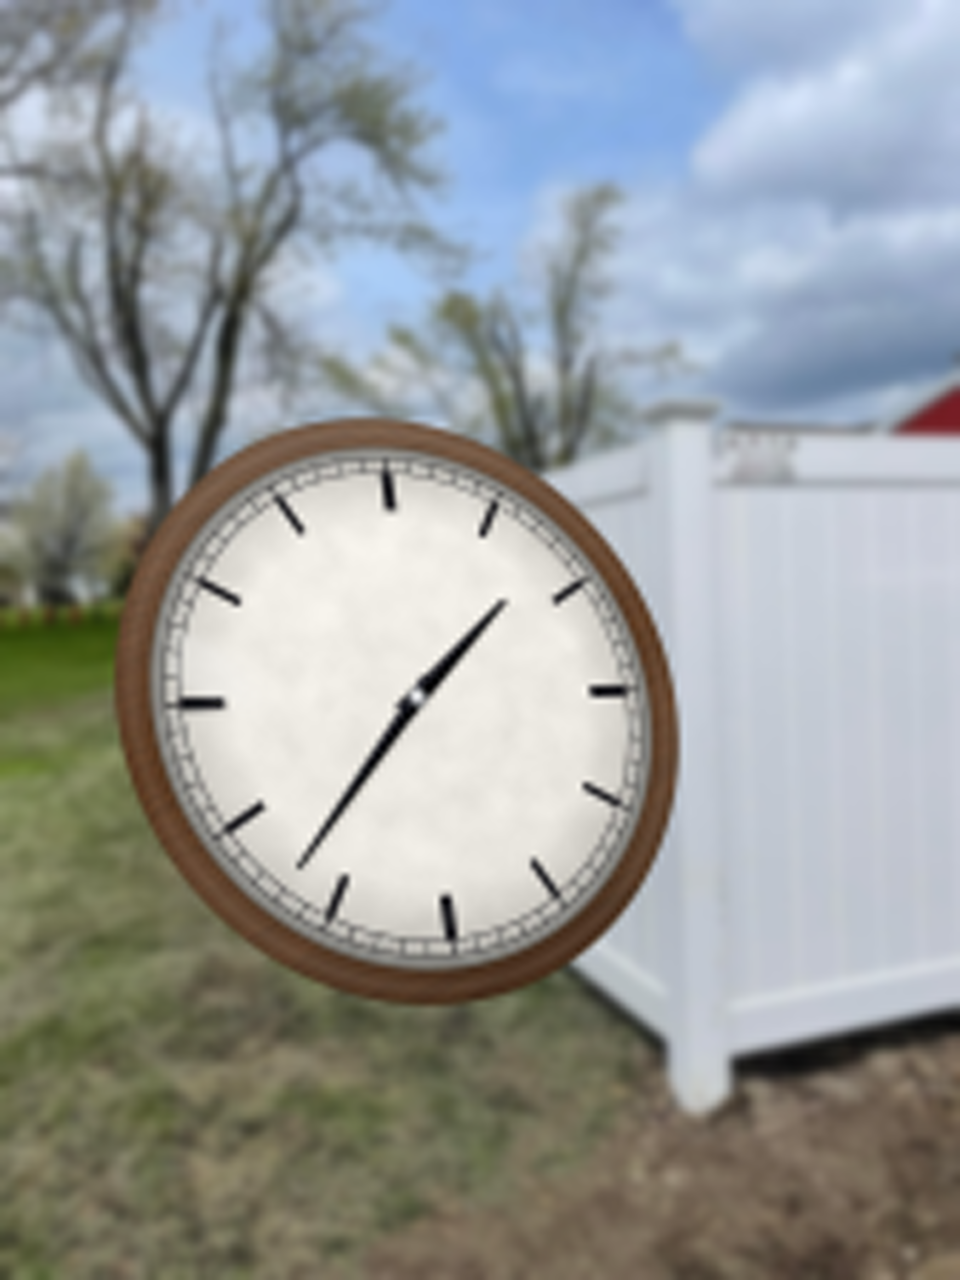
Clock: 1.37
